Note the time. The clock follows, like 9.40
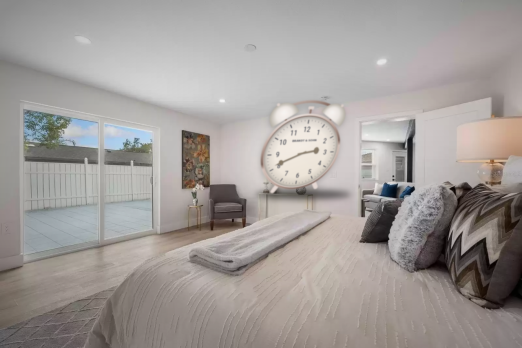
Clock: 2.41
